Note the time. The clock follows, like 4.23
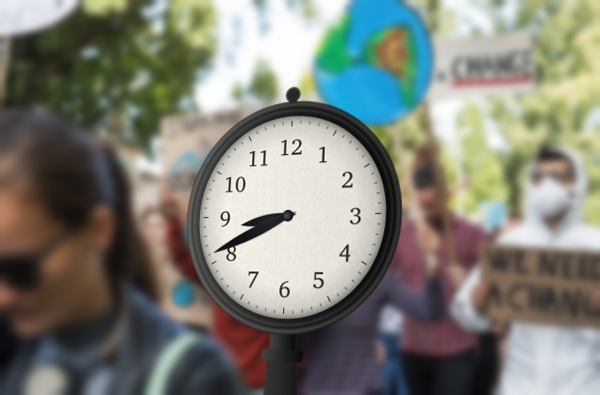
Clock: 8.41
